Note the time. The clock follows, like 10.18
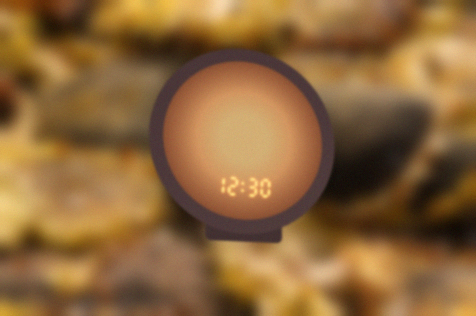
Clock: 12.30
